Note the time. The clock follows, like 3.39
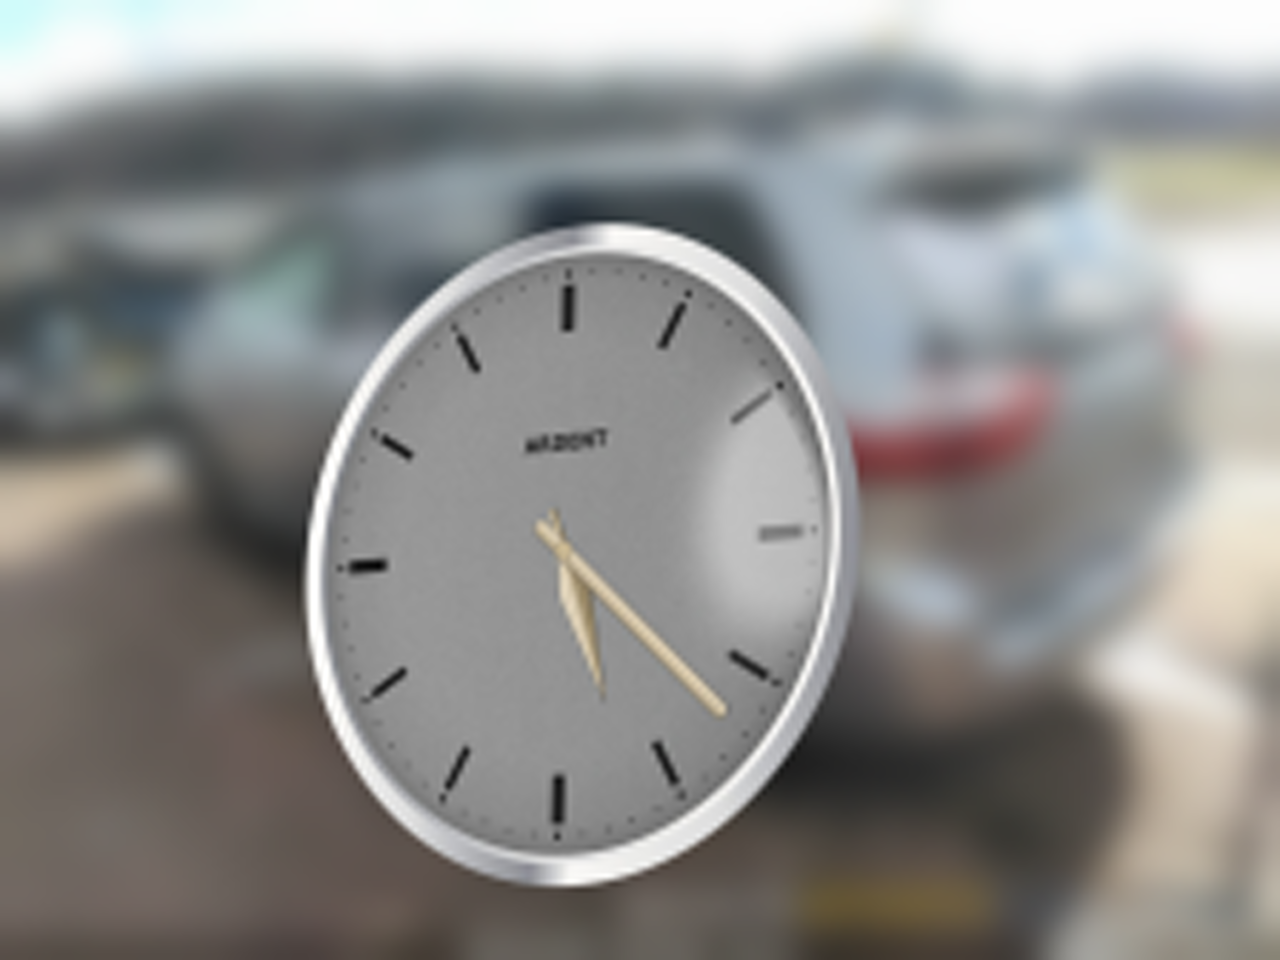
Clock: 5.22
